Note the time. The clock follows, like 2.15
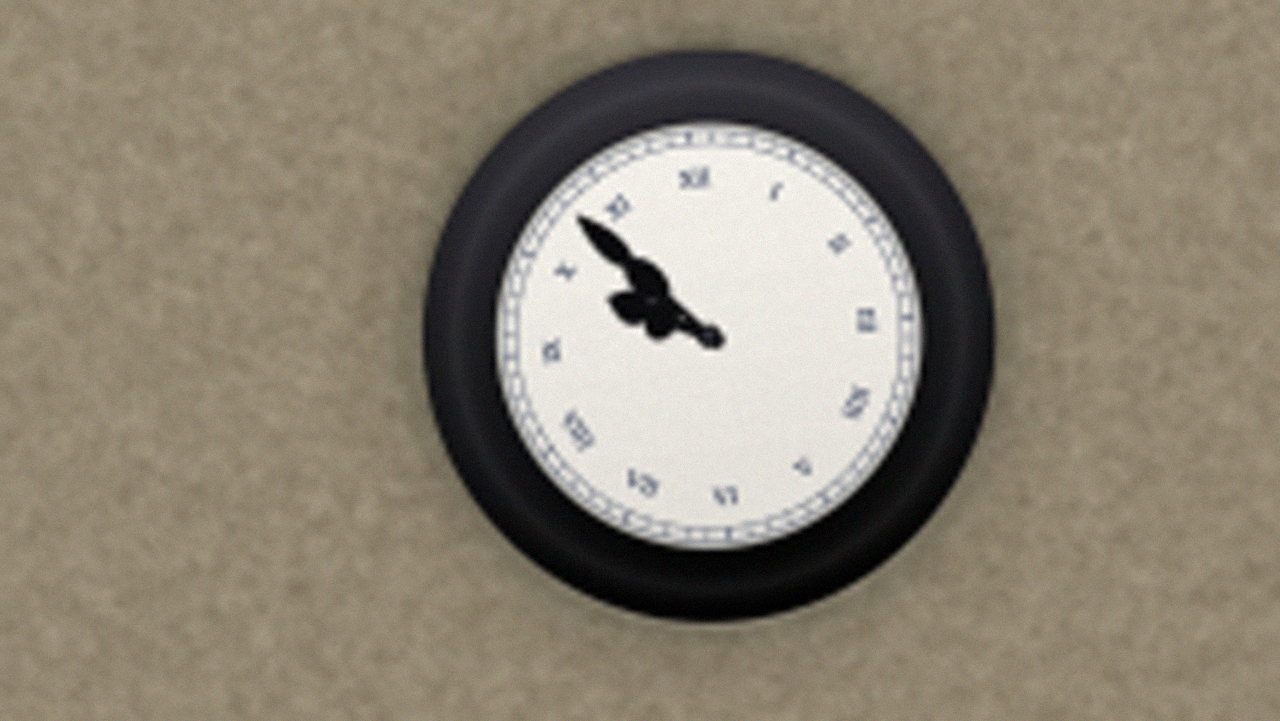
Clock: 9.53
